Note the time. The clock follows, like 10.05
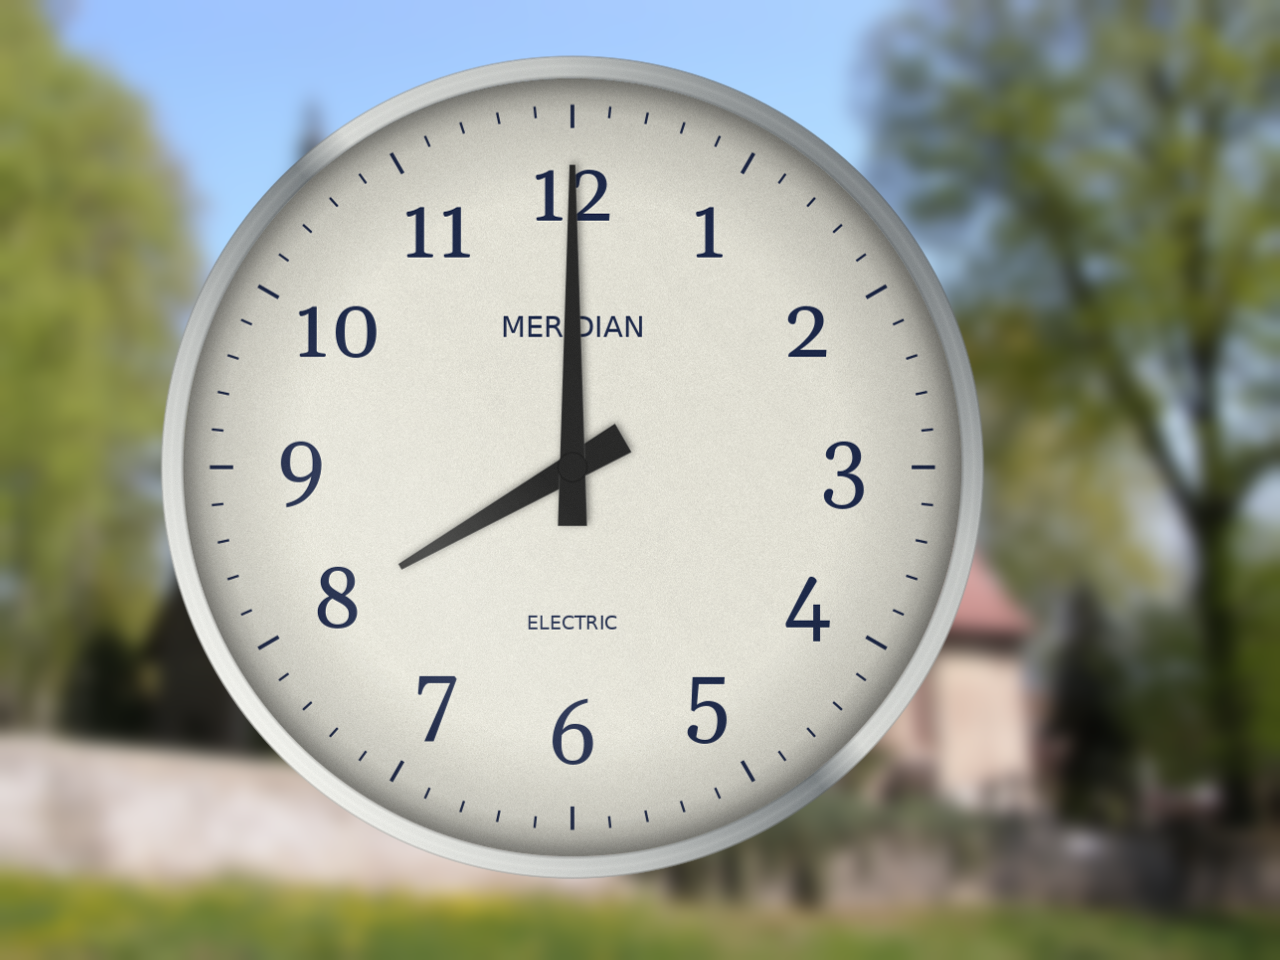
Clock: 8.00
